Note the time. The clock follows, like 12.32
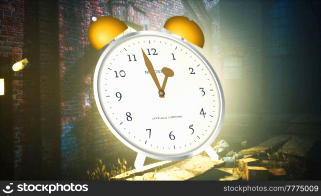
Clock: 12.58
